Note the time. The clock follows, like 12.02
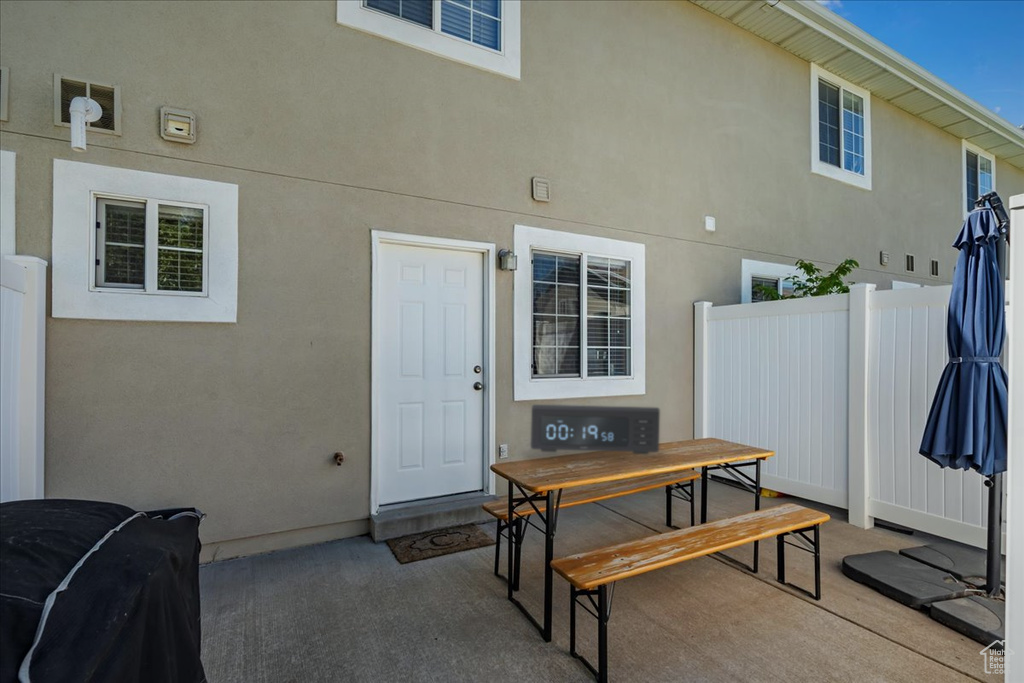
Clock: 0.19
